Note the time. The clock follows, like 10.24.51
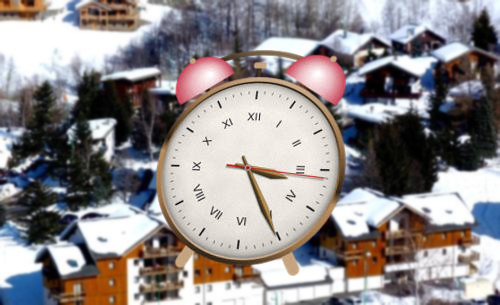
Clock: 3.25.16
